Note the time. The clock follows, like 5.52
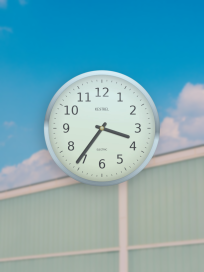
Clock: 3.36
